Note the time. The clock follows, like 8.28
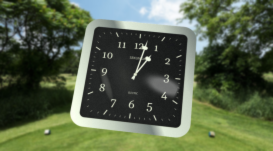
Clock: 1.02
